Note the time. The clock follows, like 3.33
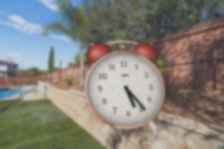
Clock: 5.24
